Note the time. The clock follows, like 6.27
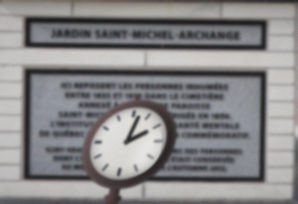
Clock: 2.02
